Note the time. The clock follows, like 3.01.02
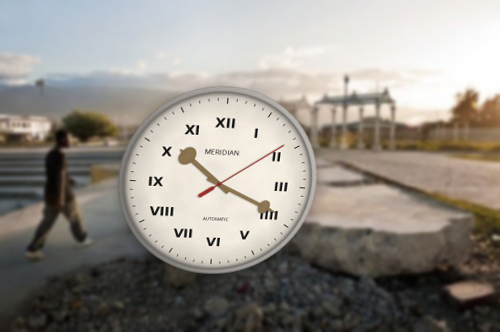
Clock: 10.19.09
